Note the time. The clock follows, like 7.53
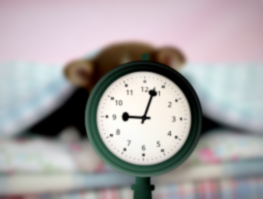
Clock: 9.03
